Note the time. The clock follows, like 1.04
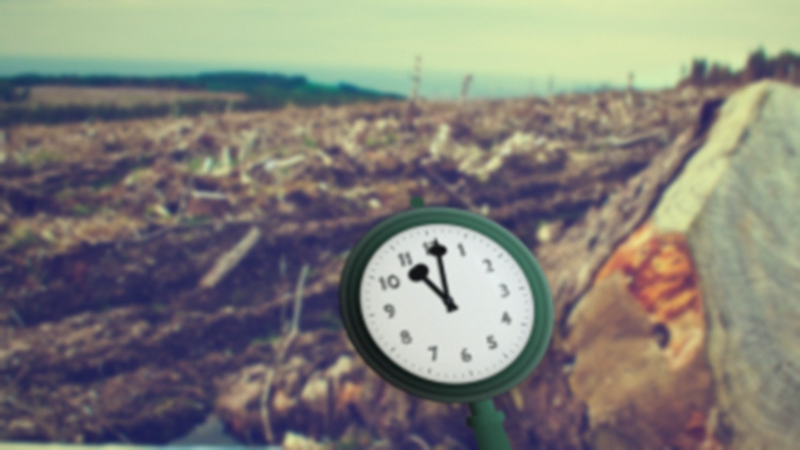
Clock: 11.01
